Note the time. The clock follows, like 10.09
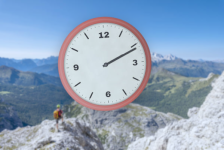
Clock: 2.11
